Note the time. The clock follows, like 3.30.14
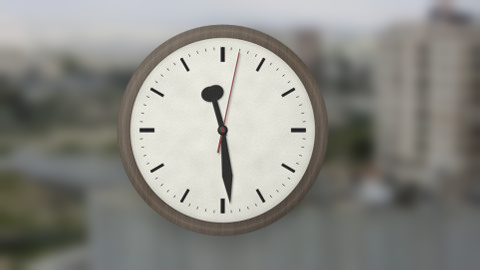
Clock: 11.29.02
